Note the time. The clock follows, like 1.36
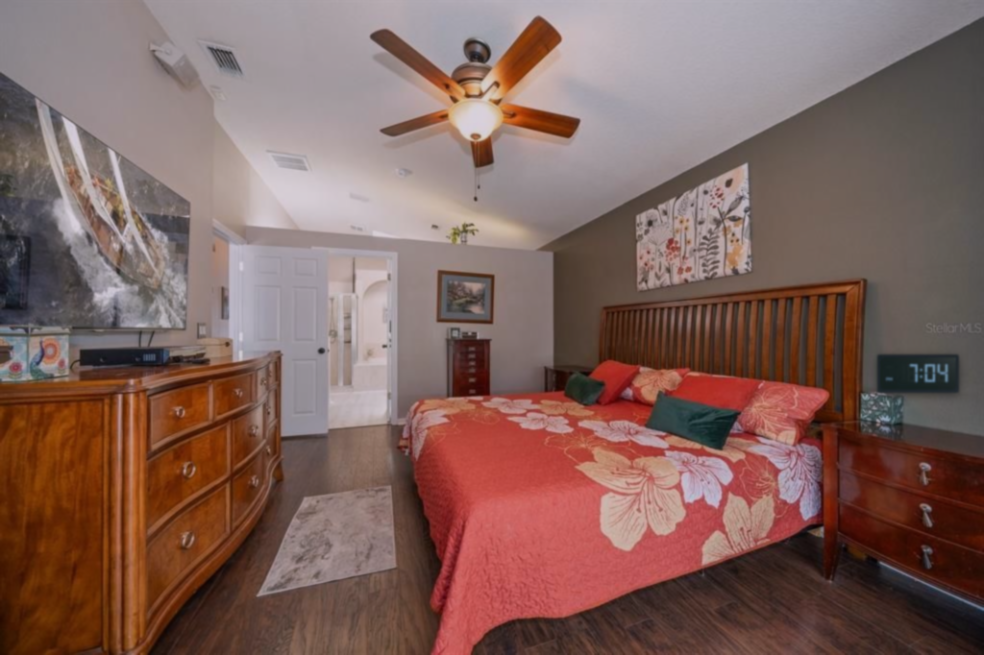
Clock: 7.04
